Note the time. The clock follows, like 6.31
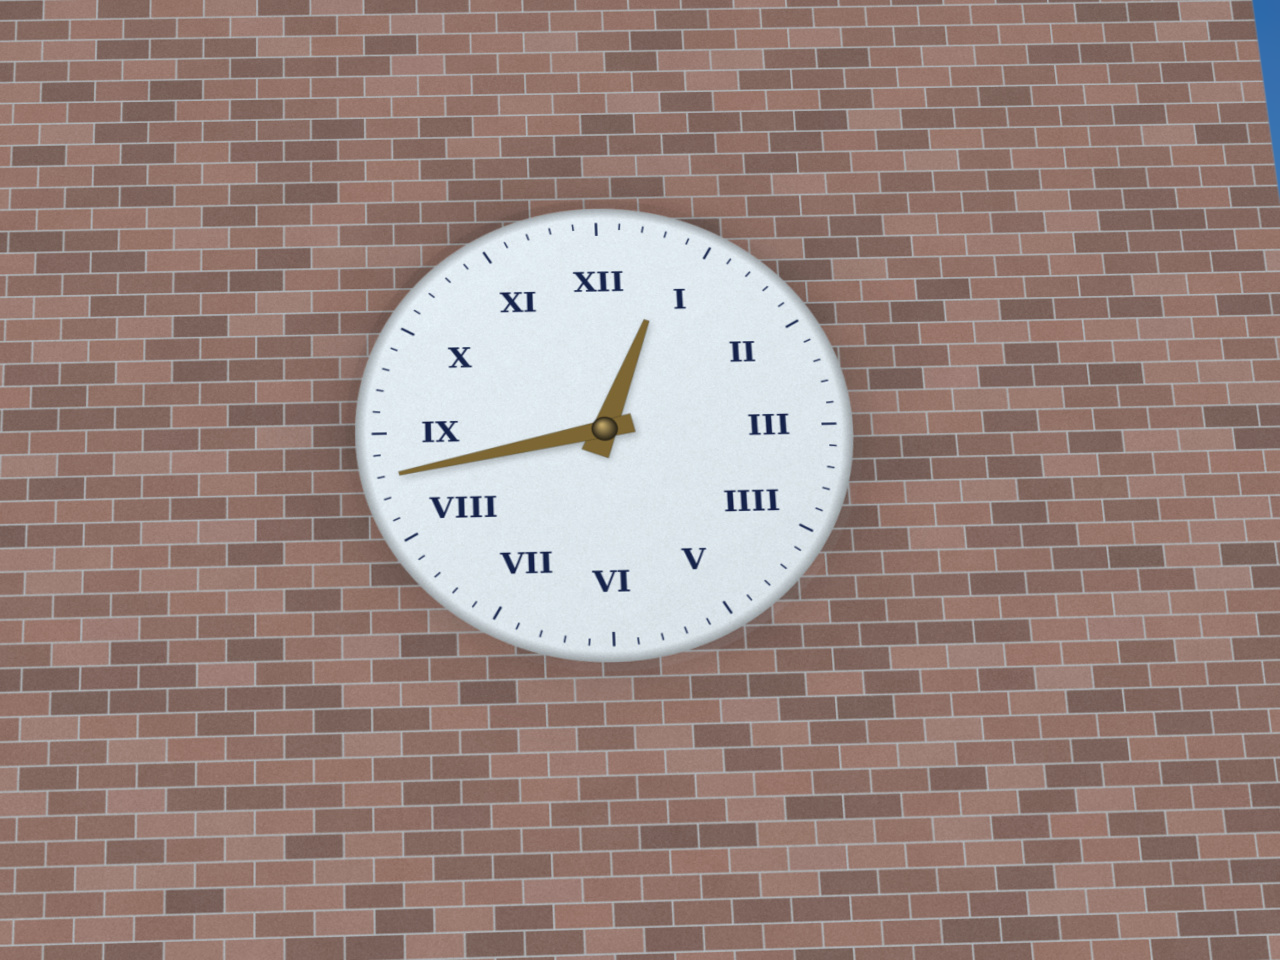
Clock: 12.43
